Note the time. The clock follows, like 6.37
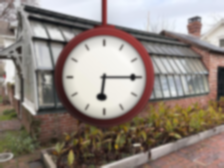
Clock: 6.15
